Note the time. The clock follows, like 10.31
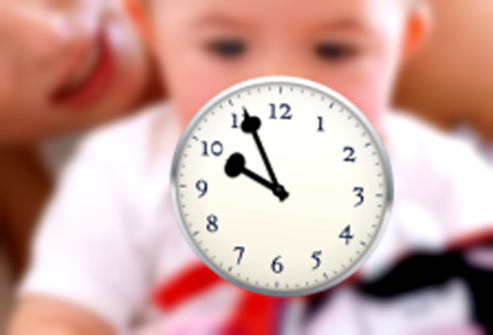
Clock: 9.56
